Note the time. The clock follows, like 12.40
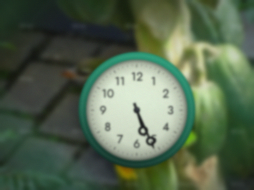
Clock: 5.26
